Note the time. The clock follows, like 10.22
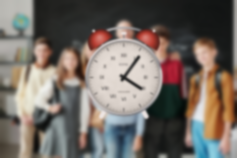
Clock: 4.06
